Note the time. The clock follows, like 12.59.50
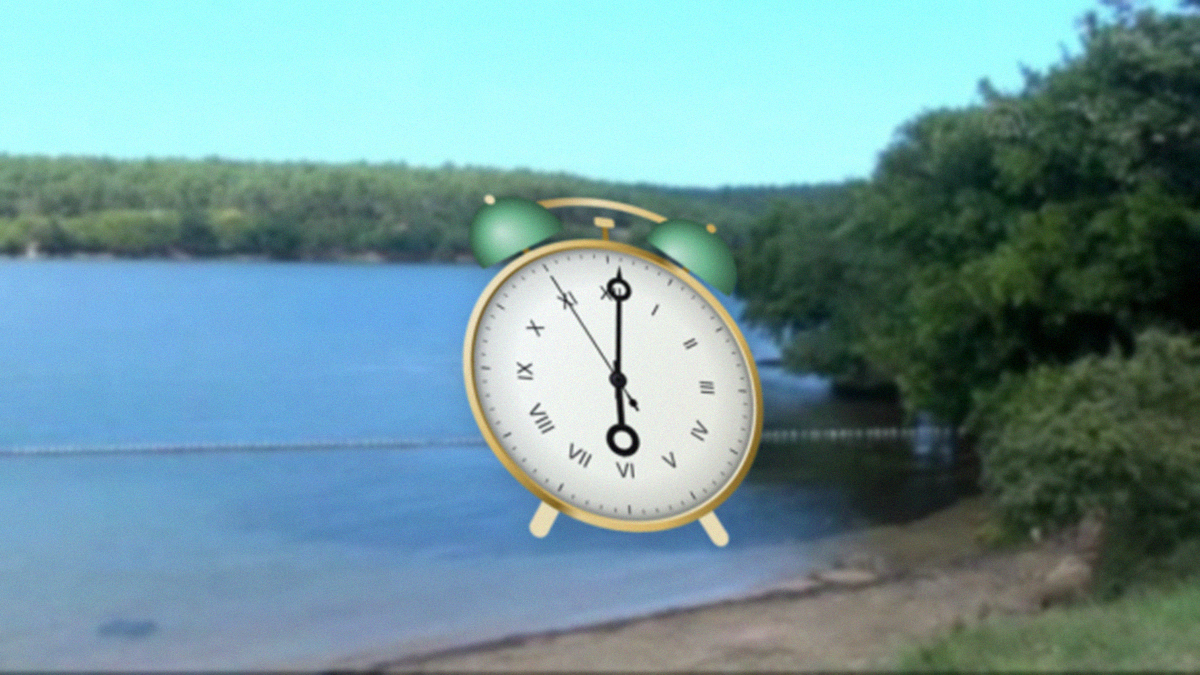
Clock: 6.00.55
